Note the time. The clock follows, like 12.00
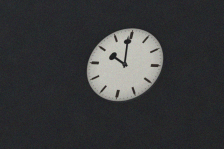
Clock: 9.59
